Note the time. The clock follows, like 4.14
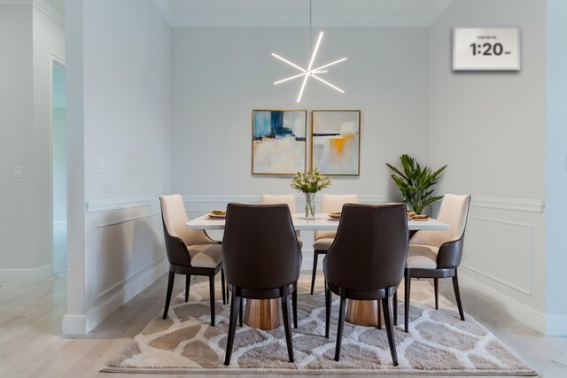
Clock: 1.20
